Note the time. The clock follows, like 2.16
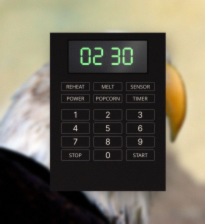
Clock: 2.30
